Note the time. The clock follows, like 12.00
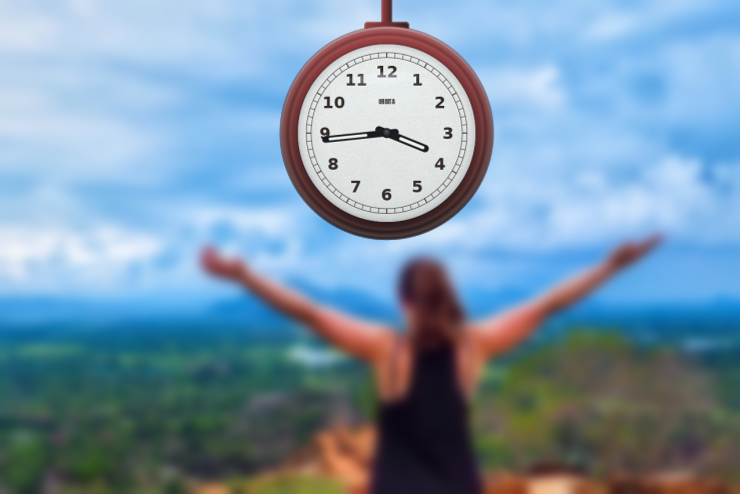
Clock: 3.44
